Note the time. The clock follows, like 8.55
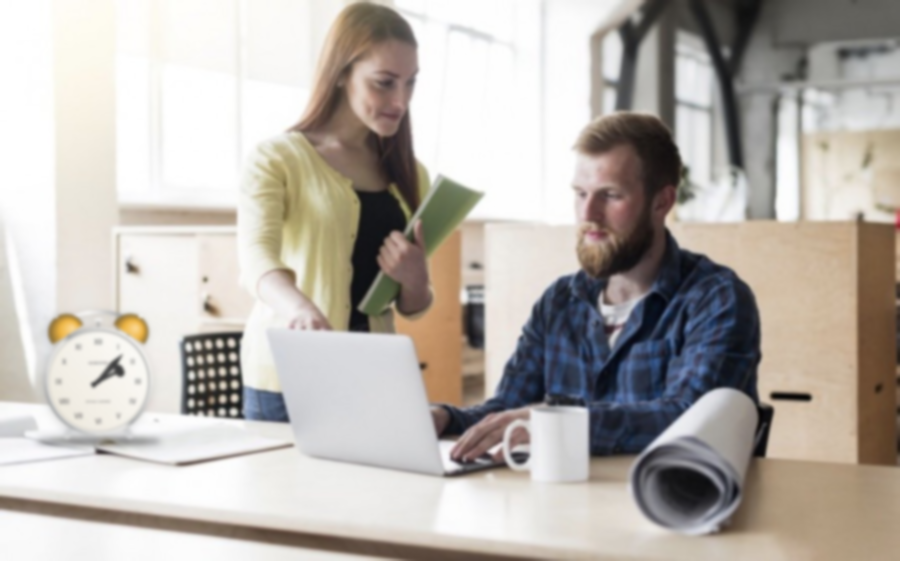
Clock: 2.07
